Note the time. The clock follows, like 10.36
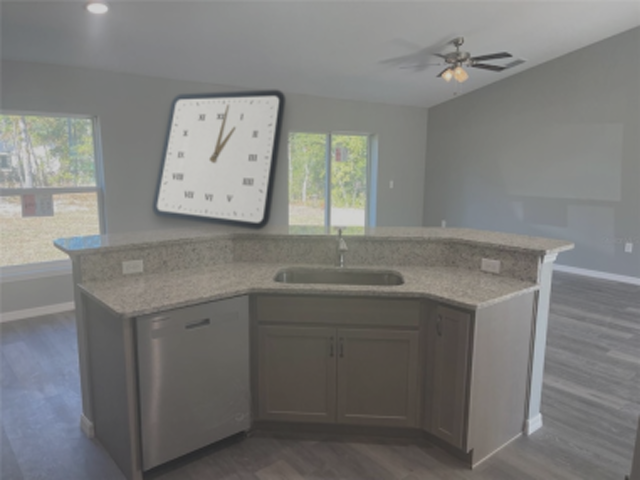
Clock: 1.01
